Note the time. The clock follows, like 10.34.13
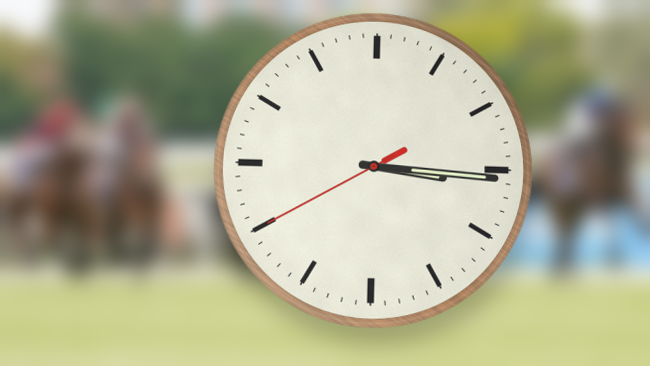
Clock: 3.15.40
